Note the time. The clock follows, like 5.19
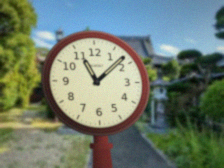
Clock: 11.08
